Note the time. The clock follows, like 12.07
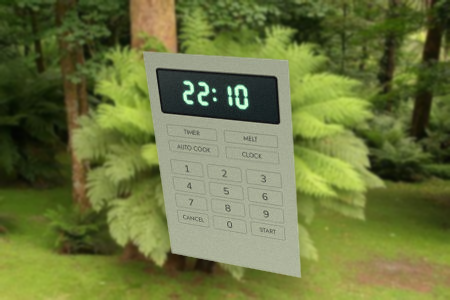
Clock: 22.10
